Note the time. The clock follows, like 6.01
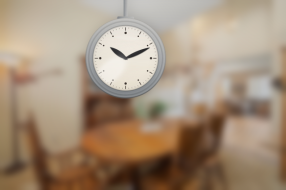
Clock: 10.11
